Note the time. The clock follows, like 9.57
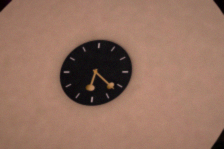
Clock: 6.22
